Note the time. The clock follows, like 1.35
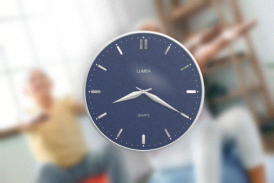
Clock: 8.20
